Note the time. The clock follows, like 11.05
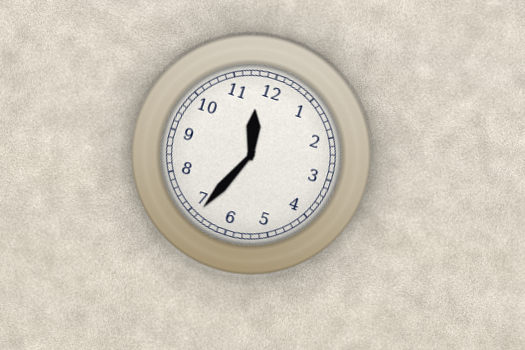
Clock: 11.34
